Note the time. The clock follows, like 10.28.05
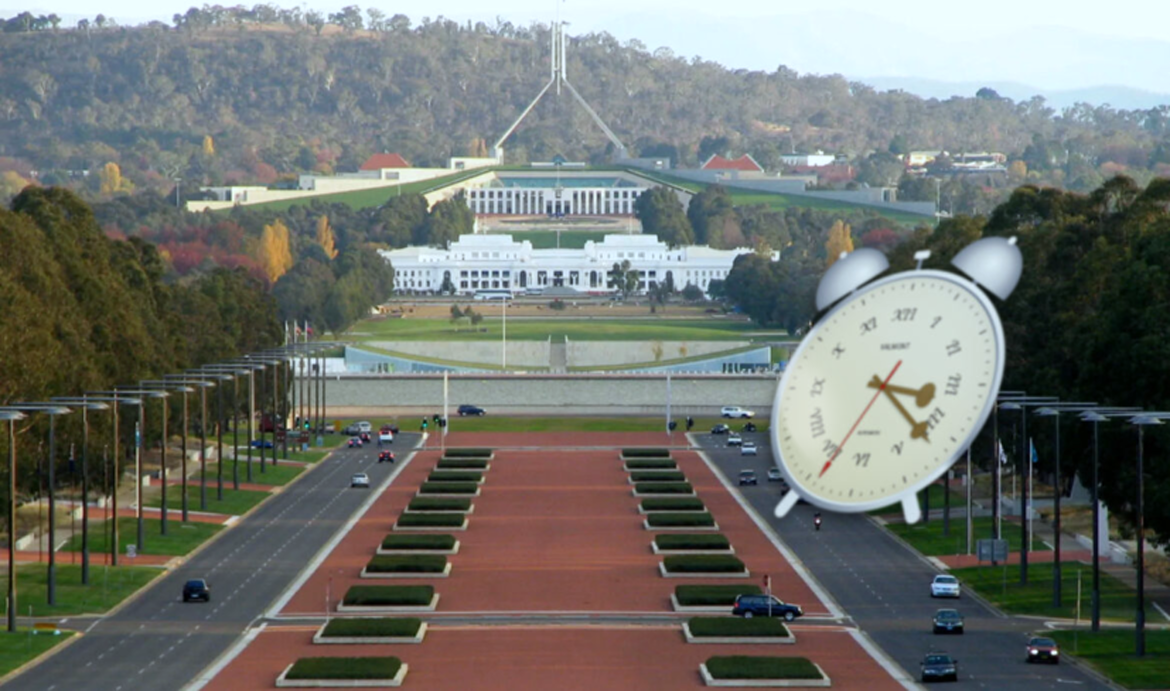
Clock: 3.21.34
